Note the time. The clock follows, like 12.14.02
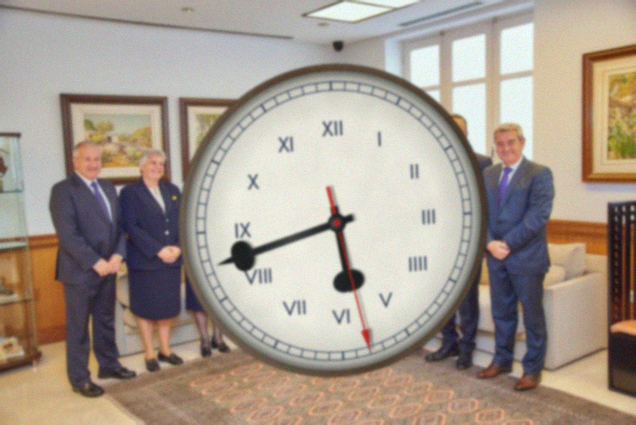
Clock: 5.42.28
